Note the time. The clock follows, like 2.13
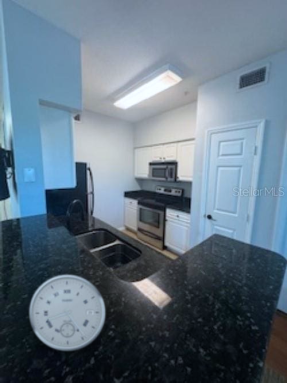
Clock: 8.24
